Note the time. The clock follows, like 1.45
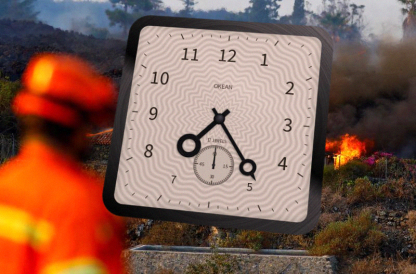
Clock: 7.24
